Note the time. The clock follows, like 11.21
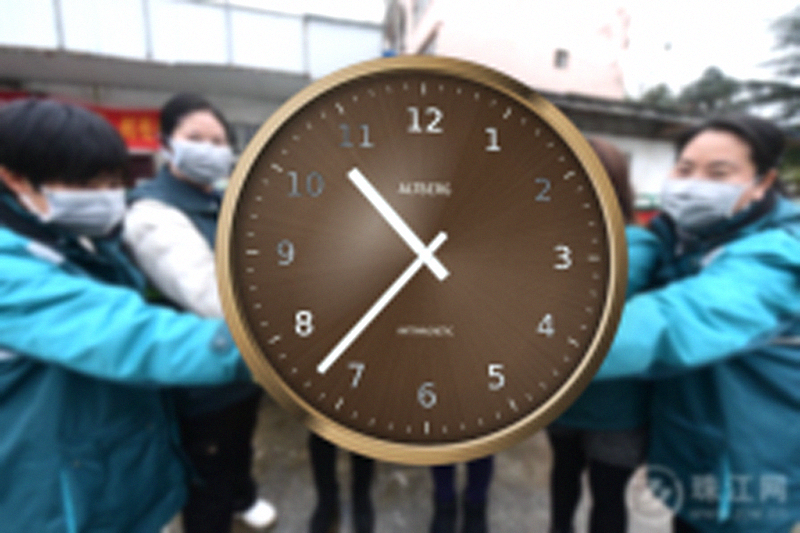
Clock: 10.37
